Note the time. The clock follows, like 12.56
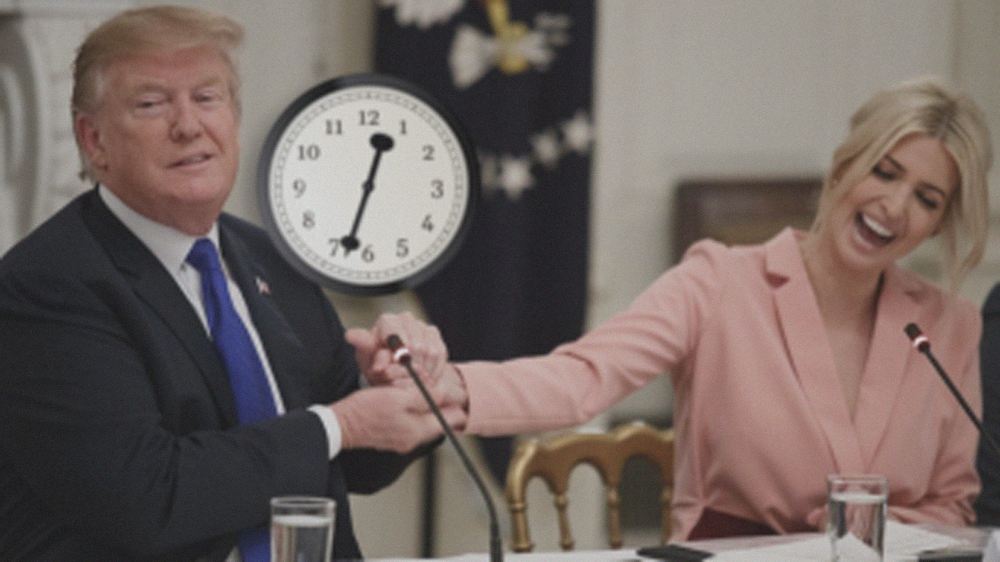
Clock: 12.33
